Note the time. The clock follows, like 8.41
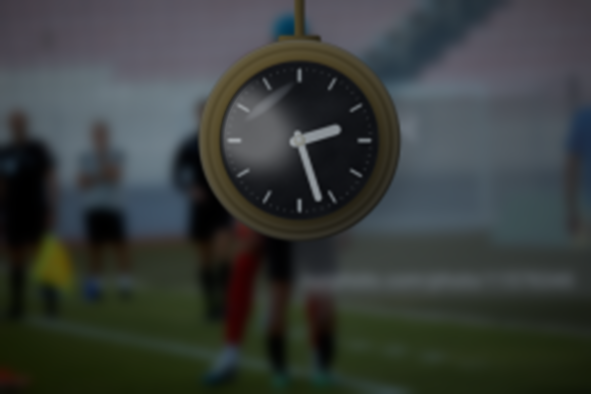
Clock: 2.27
